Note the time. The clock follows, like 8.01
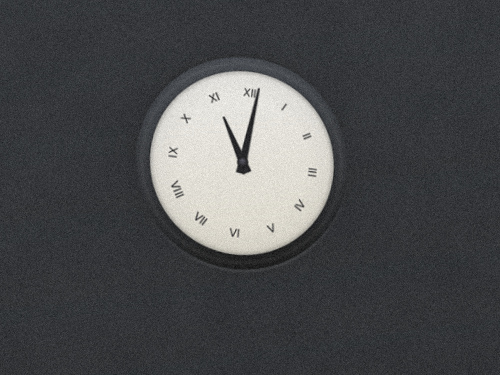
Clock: 11.01
